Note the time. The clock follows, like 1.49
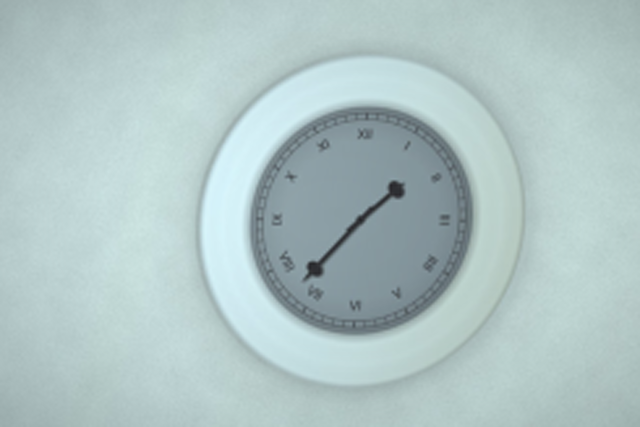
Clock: 1.37
